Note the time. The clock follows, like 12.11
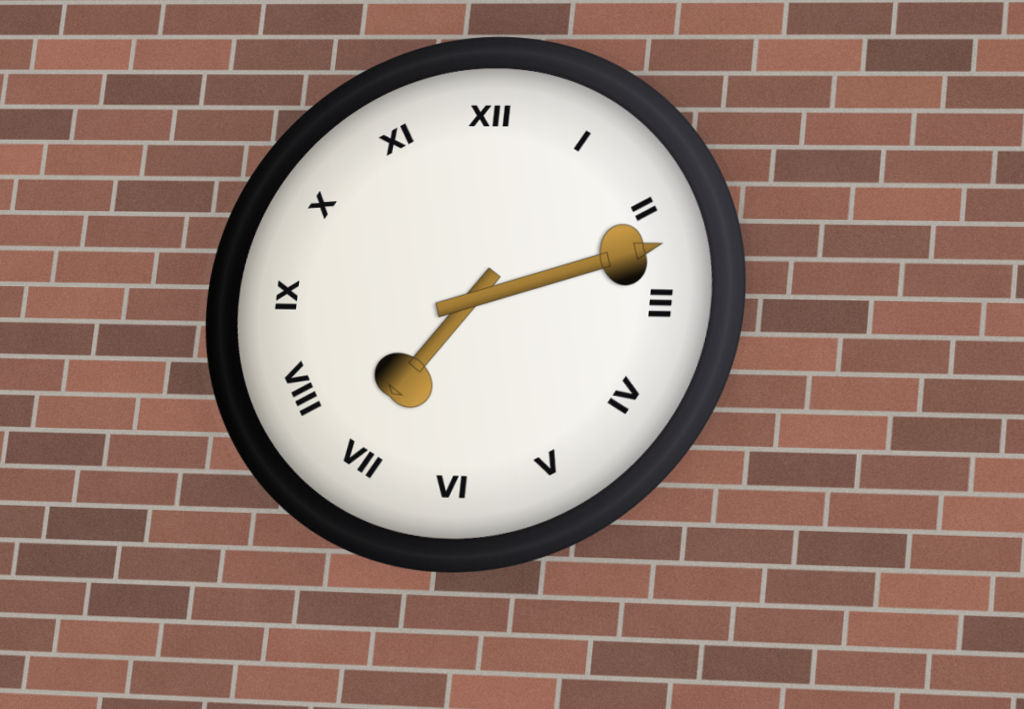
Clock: 7.12
